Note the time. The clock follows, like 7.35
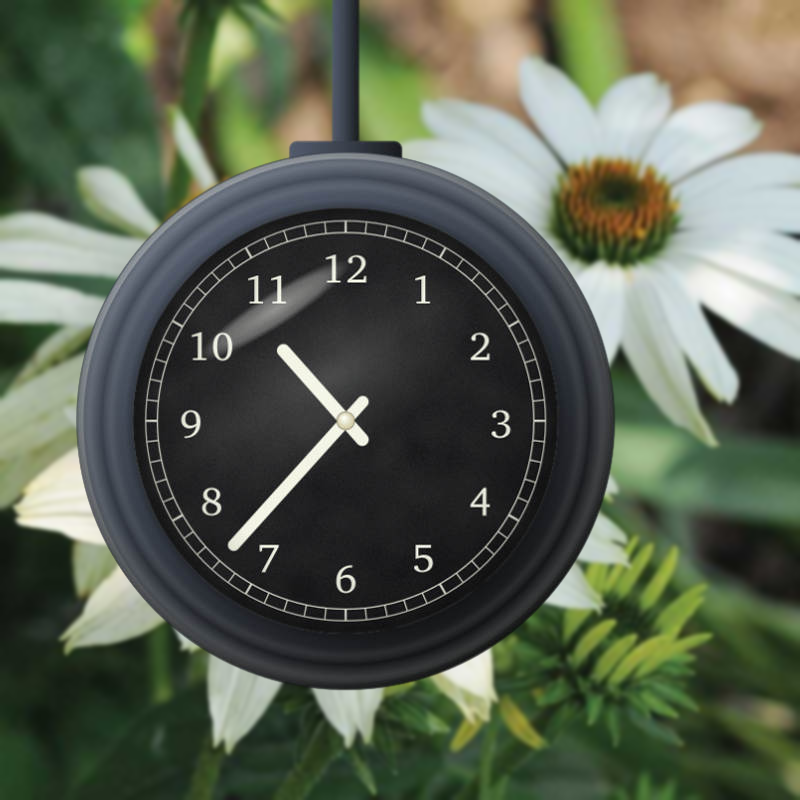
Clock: 10.37
